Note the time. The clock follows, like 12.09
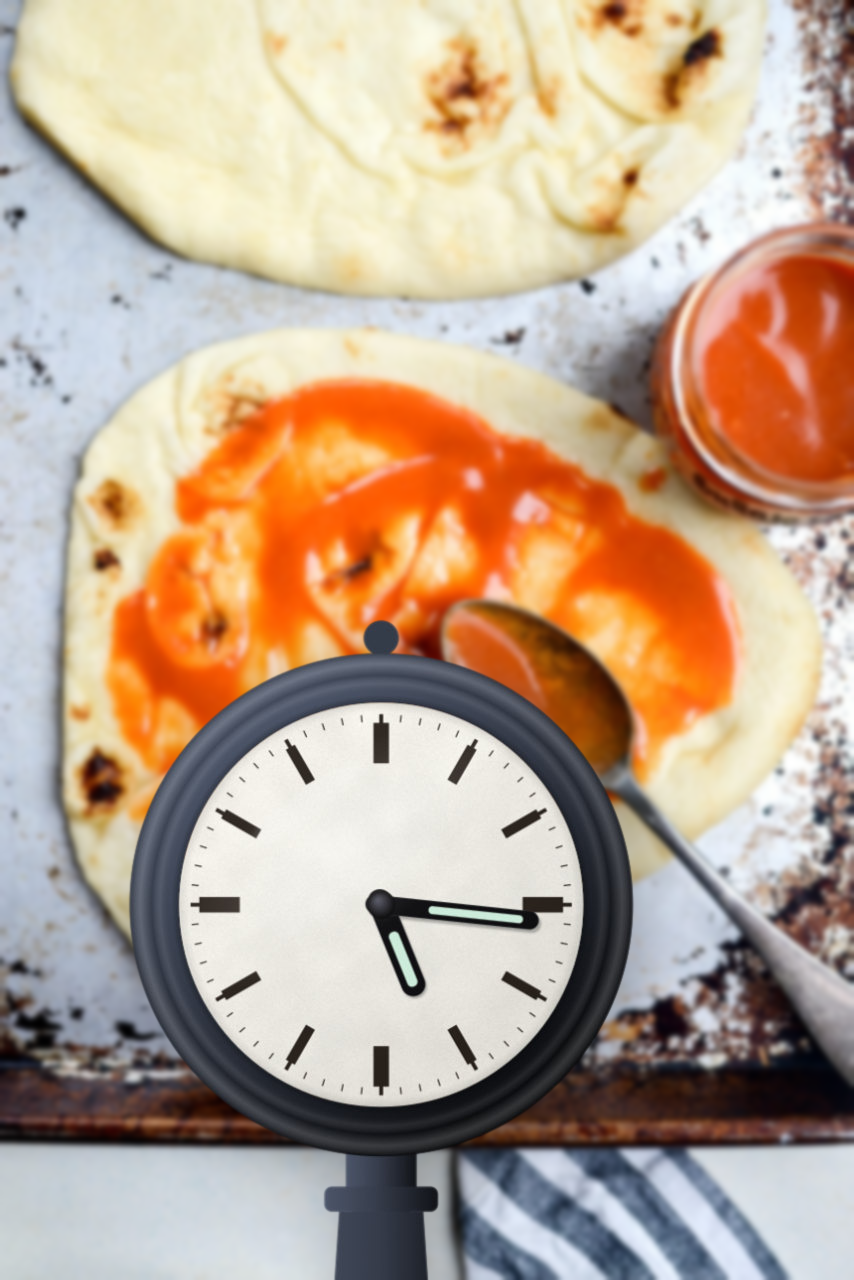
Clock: 5.16
